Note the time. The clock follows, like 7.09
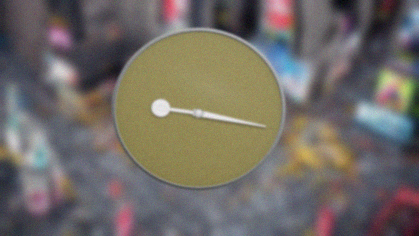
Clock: 9.17
